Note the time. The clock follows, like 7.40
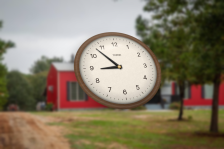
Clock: 8.53
